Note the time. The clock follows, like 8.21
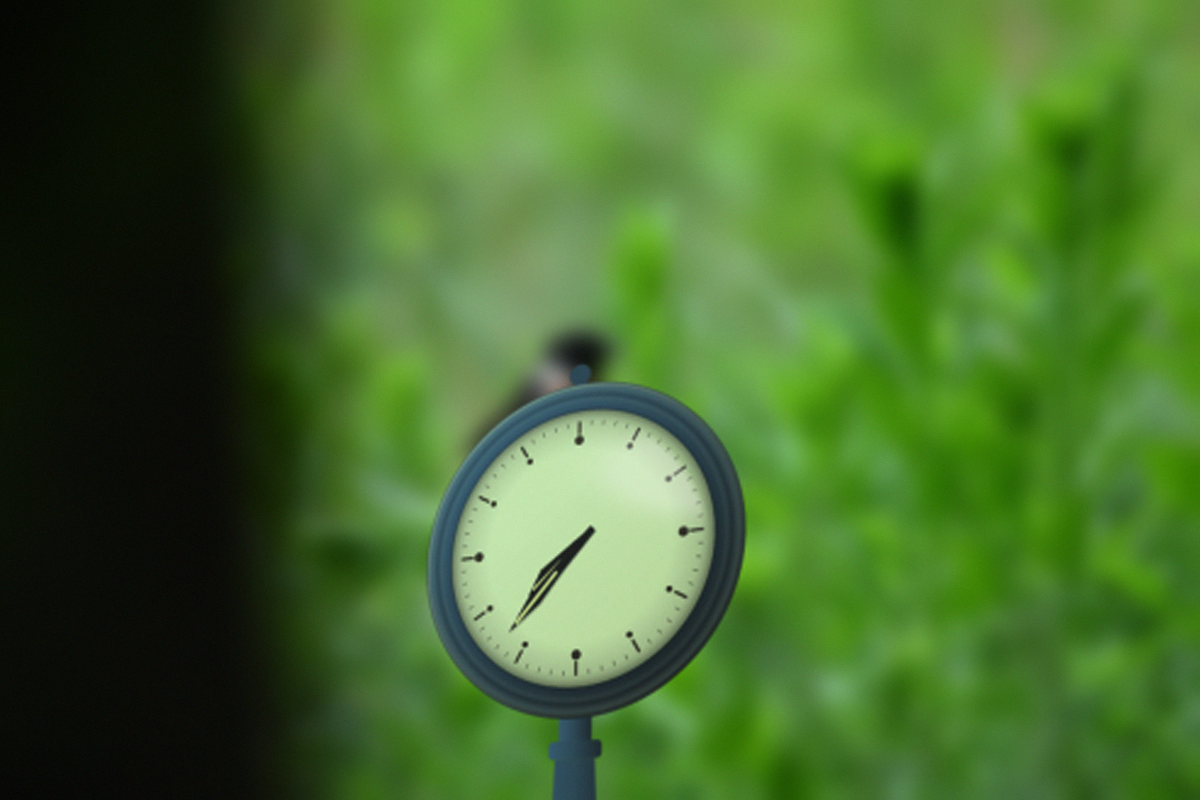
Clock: 7.37
